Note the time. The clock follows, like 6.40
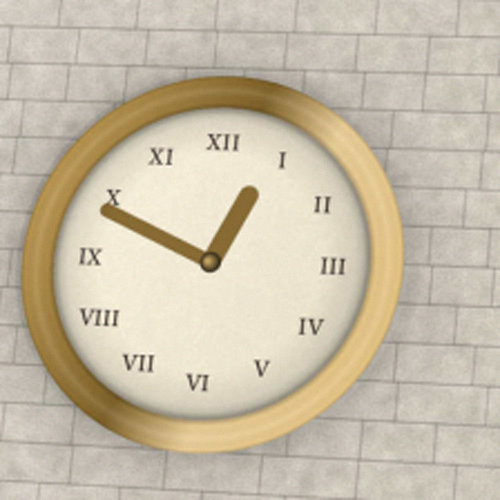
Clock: 12.49
